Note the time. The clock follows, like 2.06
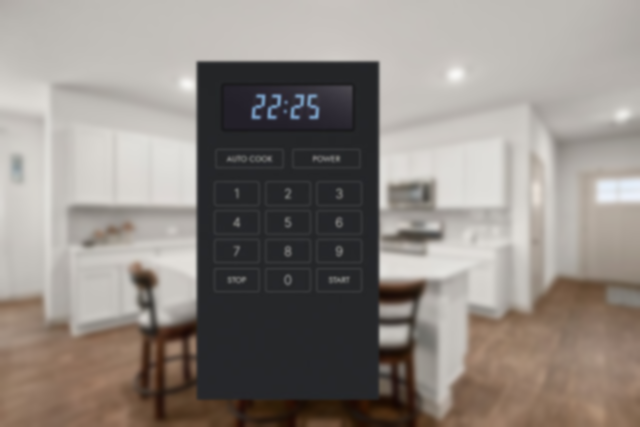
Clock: 22.25
